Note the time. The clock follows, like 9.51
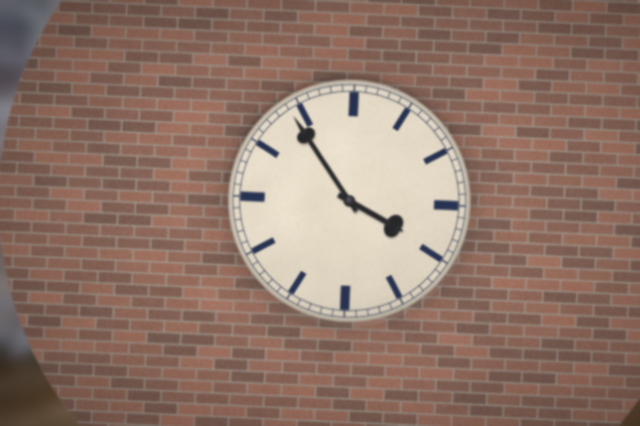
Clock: 3.54
